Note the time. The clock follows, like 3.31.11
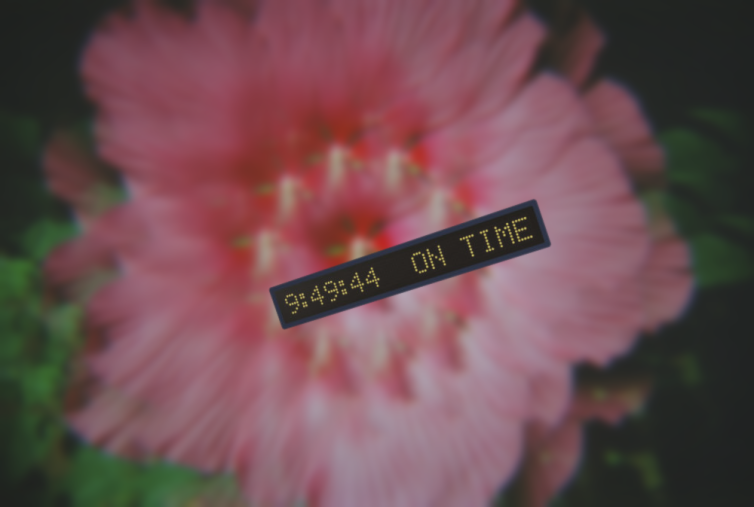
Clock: 9.49.44
